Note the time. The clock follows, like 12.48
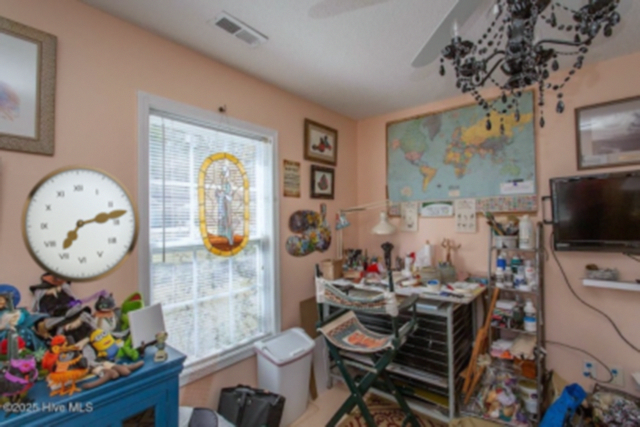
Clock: 7.13
